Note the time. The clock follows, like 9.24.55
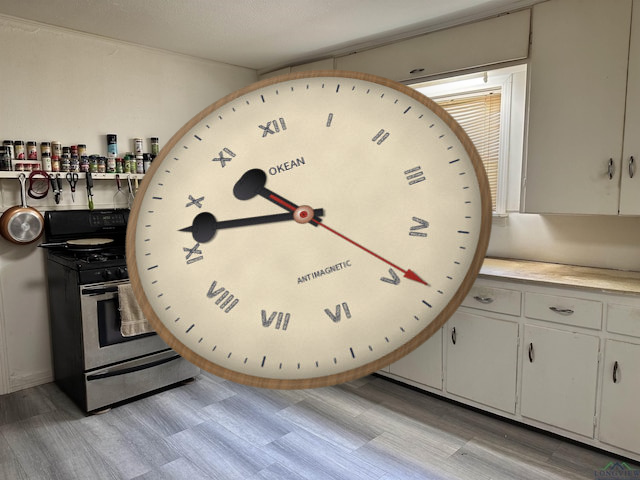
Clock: 10.47.24
